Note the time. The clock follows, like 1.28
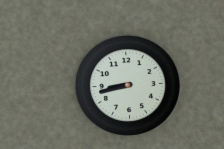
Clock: 8.43
